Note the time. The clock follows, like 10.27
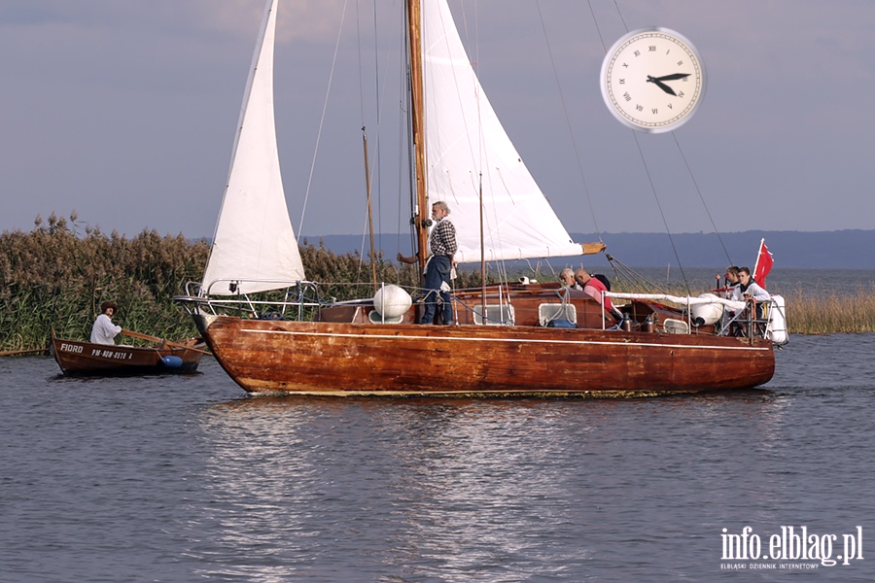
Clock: 4.14
